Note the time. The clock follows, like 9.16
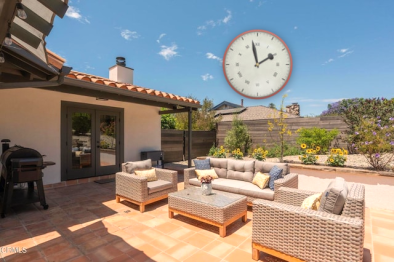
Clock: 1.58
